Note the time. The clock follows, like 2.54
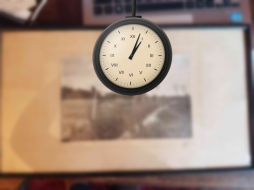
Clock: 1.03
